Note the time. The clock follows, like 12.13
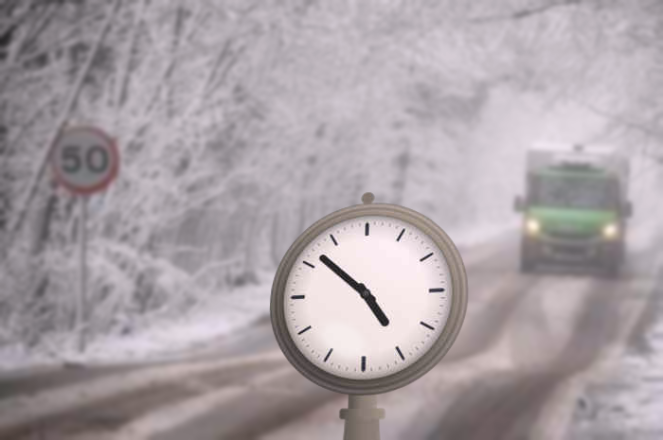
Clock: 4.52
